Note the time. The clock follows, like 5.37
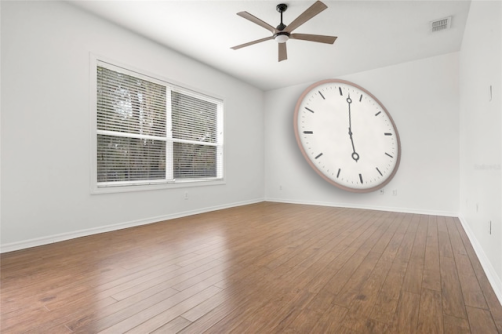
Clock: 6.02
